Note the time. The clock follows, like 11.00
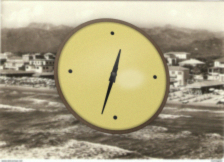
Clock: 12.33
